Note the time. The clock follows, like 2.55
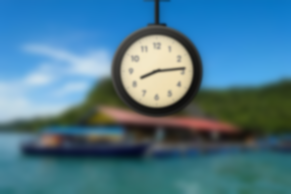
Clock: 8.14
